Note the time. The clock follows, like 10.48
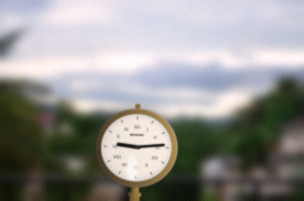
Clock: 9.14
